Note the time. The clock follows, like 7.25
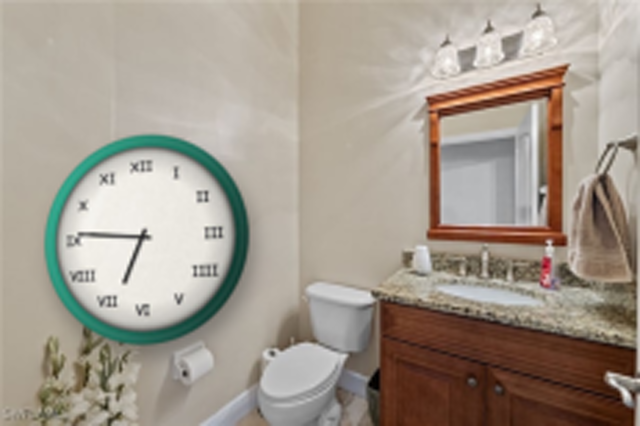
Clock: 6.46
